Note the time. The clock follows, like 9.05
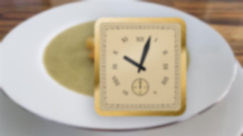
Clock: 10.03
